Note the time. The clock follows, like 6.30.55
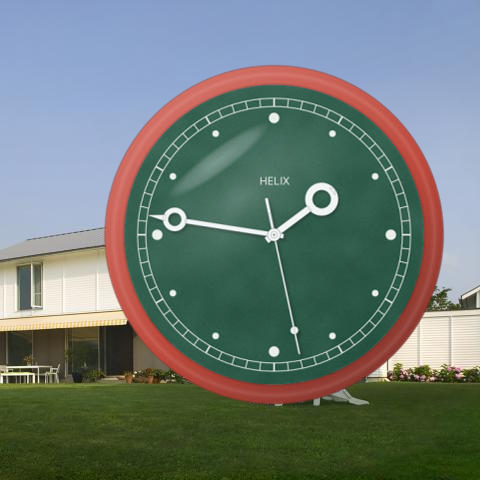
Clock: 1.46.28
